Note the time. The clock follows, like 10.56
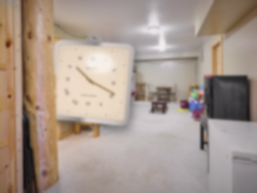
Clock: 10.19
